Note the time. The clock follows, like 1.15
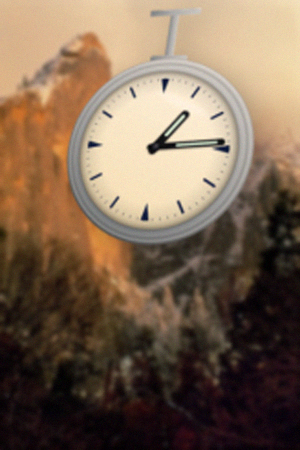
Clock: 1.14
